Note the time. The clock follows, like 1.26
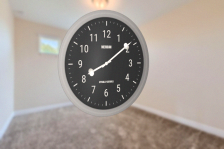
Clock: 8.09
